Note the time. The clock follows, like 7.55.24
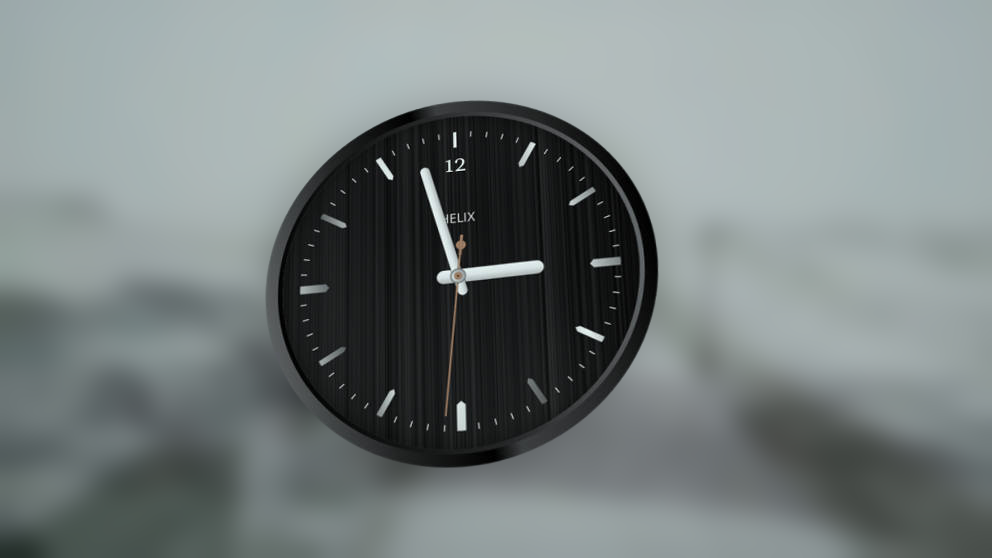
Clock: 2.57.31
